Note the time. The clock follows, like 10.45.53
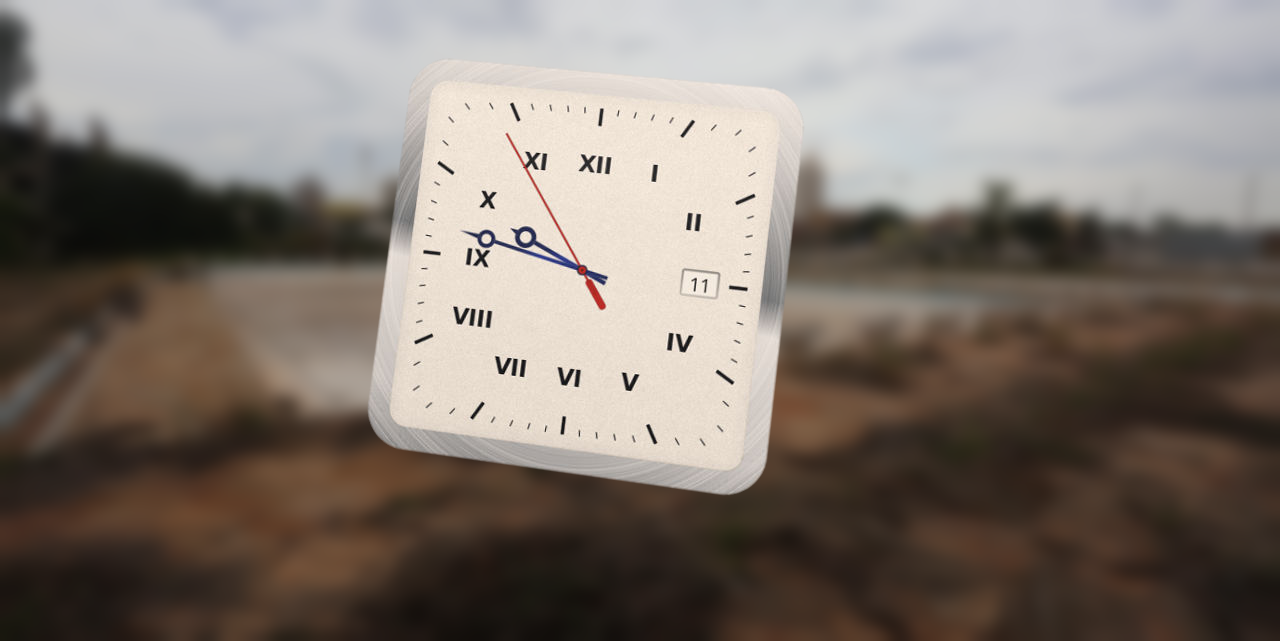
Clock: 9.46.54
